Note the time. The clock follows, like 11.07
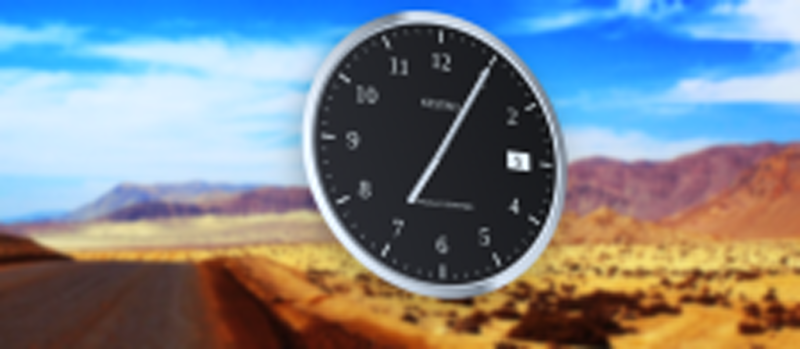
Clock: 7.05
